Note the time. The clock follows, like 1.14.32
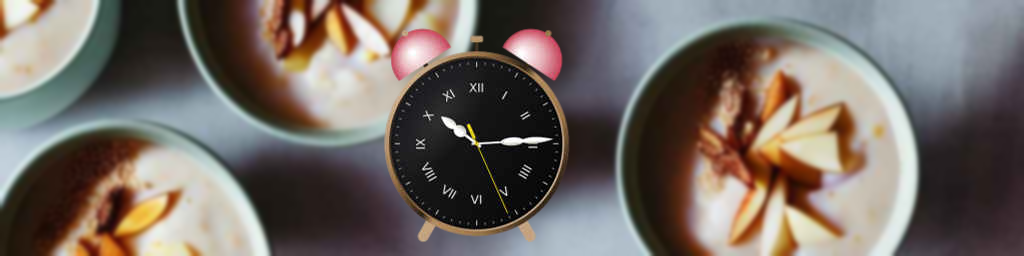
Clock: 10.14.26
